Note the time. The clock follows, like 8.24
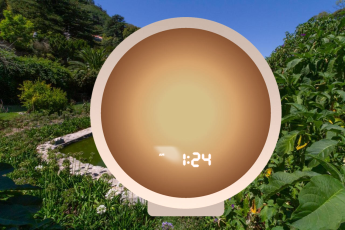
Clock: 1.24
